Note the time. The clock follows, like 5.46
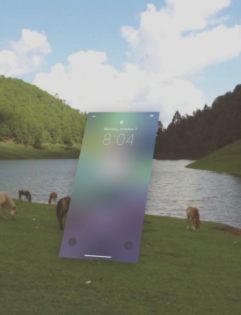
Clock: 8.04
